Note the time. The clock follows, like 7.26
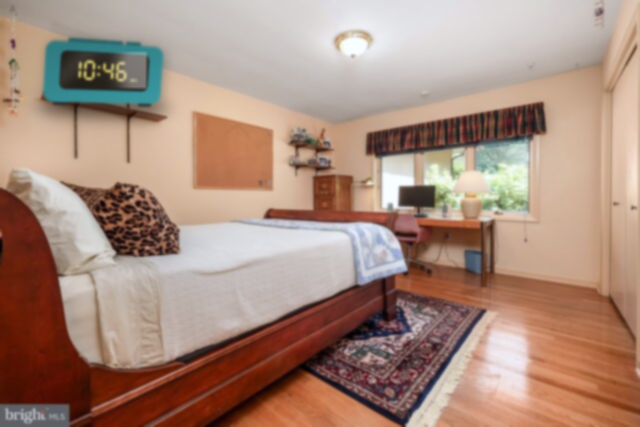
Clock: 10.46
